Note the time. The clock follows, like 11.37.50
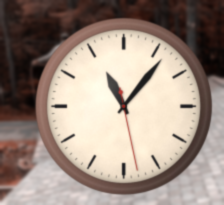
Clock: 11.06.28
